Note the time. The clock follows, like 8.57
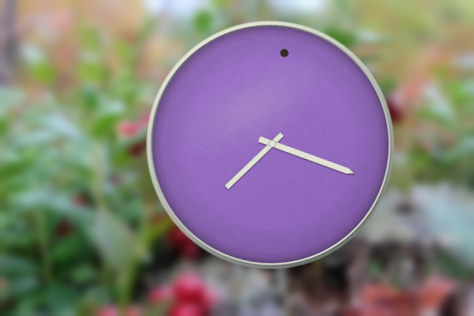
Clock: 7.17
